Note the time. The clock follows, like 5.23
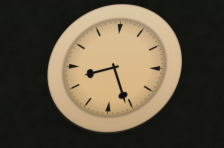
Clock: 8.26
